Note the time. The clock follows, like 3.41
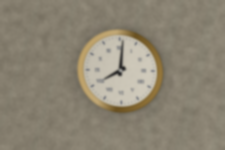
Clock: 8.01
